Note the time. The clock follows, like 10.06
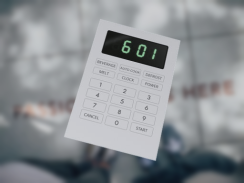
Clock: 6.01
